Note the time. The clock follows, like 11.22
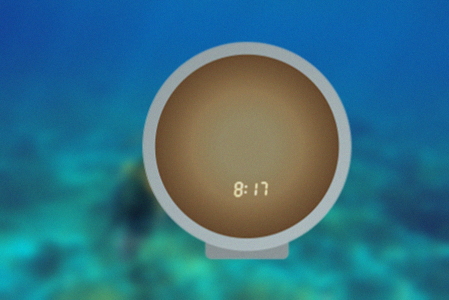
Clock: 8.17
